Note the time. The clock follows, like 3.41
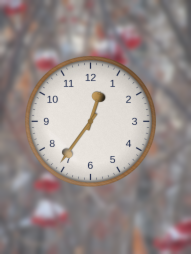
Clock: 12.36
